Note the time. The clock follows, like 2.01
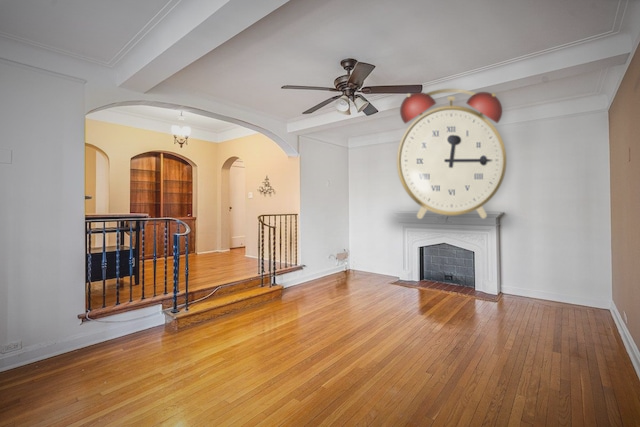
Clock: 12.15
